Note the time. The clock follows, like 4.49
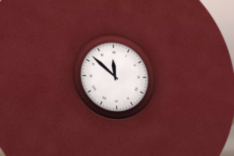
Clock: 11.52
